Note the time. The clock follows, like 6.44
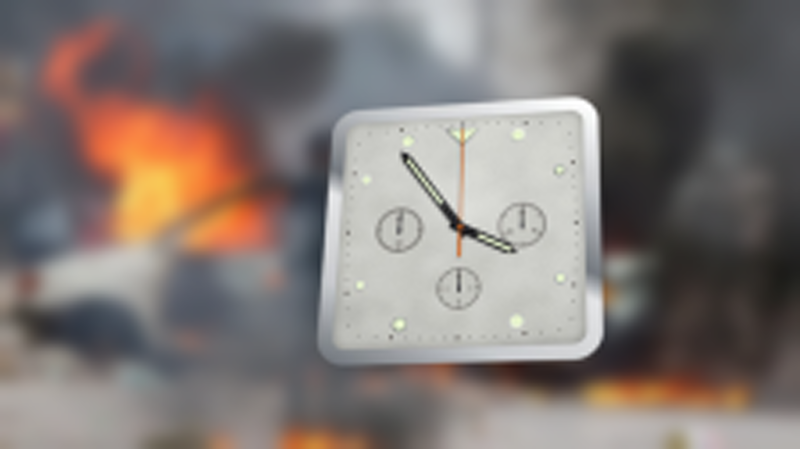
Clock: 3.54
